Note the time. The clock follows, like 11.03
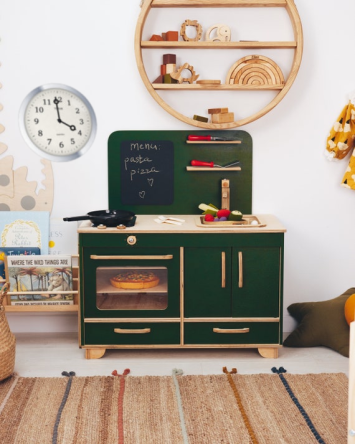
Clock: 3.59
